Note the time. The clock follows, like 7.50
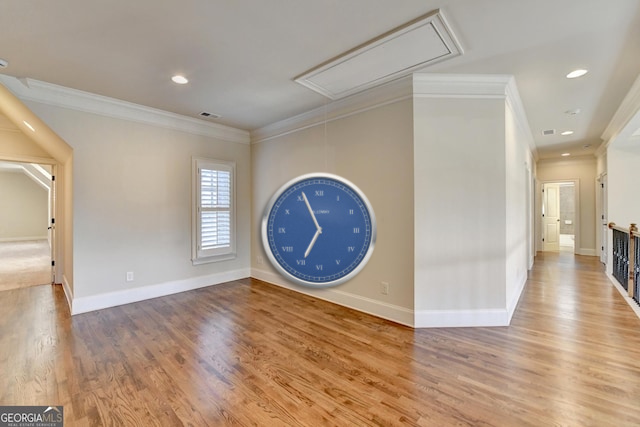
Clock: 6.56
